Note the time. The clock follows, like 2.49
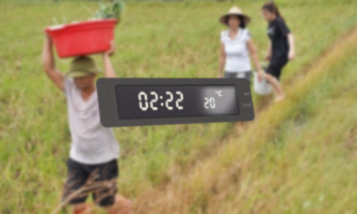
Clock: 2.22
